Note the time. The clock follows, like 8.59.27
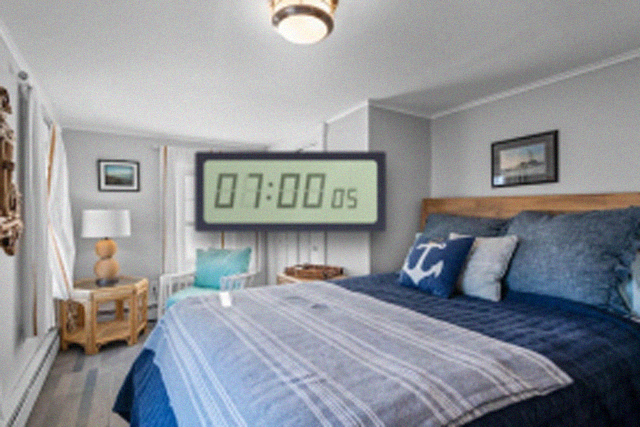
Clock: 7.00.05
